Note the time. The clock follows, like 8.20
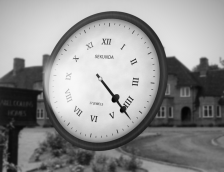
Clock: 4.22
